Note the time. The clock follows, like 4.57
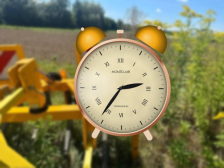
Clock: 2.36
